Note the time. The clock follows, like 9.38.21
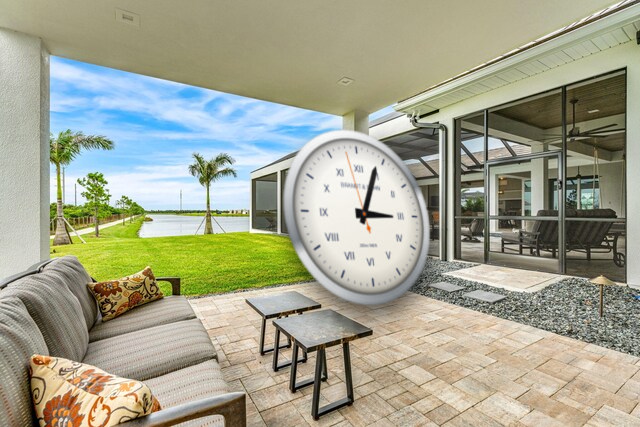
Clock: 3.03.58
